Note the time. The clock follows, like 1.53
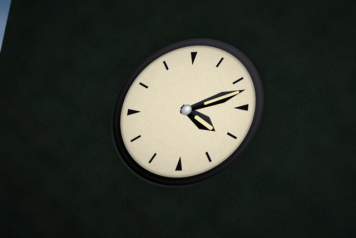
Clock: 4.12
